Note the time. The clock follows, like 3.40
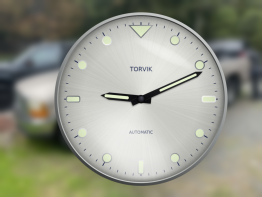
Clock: 9.11
